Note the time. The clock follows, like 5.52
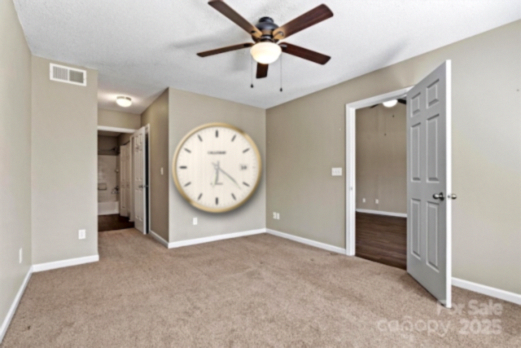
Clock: 6.22
